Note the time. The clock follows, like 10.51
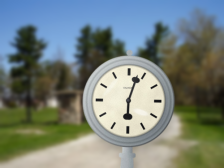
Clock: 6.03
